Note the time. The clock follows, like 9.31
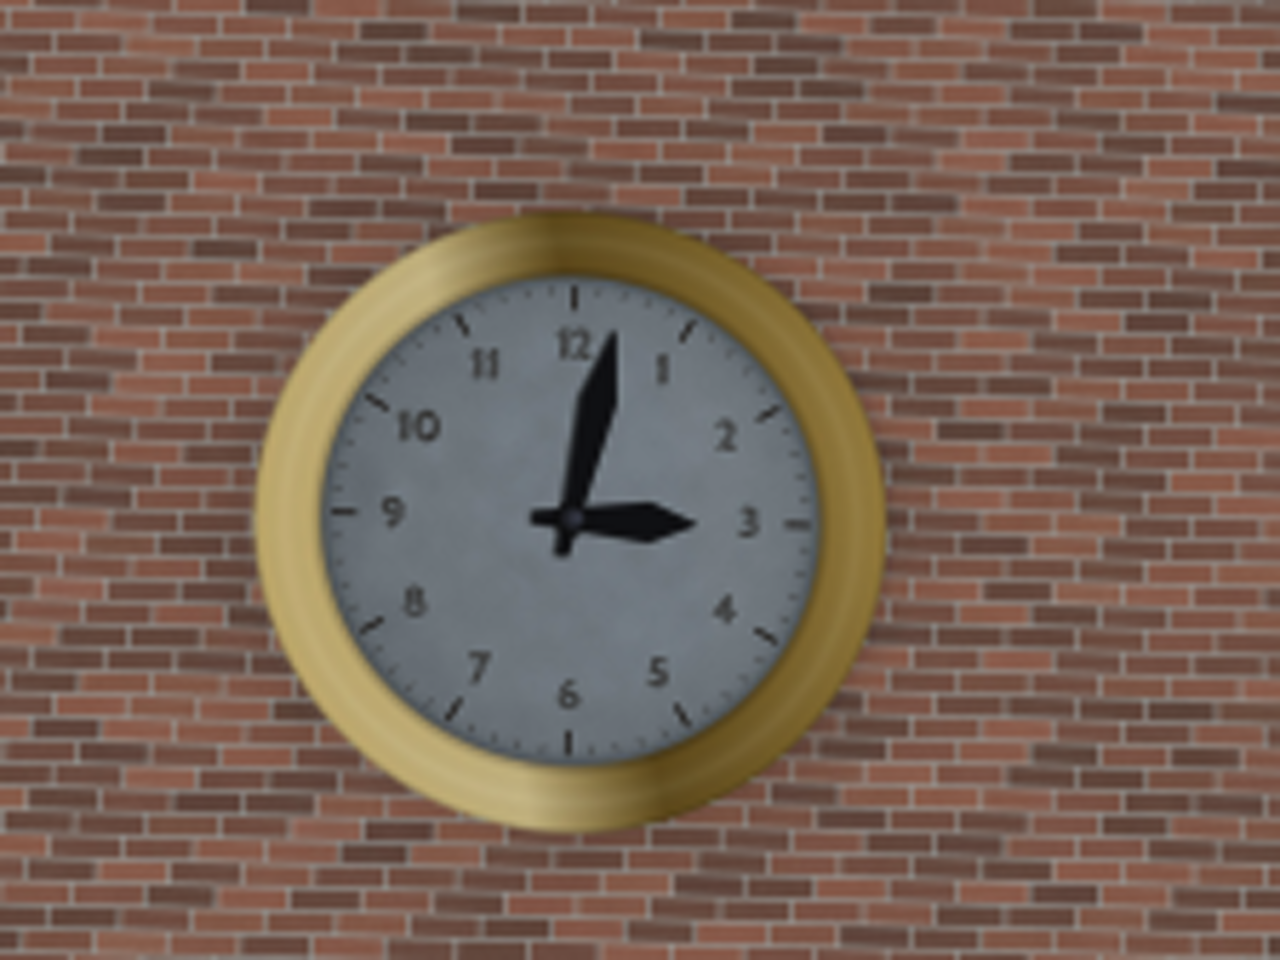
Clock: 3.02
